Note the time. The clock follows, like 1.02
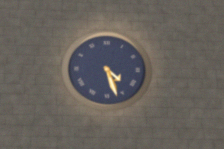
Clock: 4.27
